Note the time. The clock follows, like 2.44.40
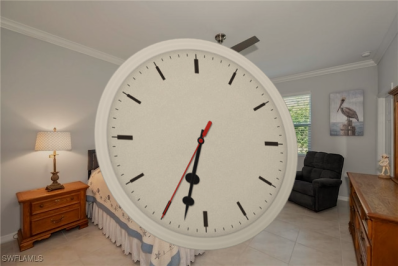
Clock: 6.32.35
